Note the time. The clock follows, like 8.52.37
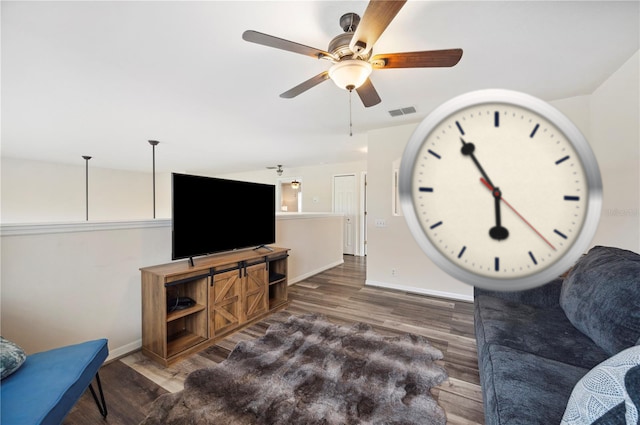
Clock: 5.54.22
